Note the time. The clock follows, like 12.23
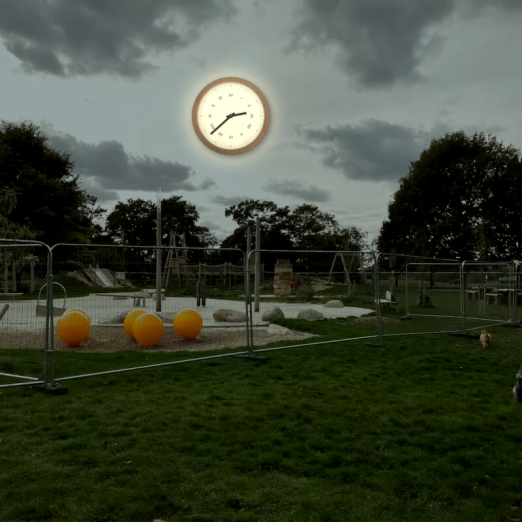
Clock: 2.38
